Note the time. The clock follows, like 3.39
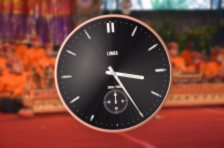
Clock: 3.25
